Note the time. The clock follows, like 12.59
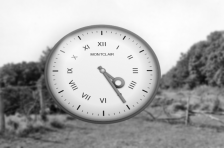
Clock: 4.25
